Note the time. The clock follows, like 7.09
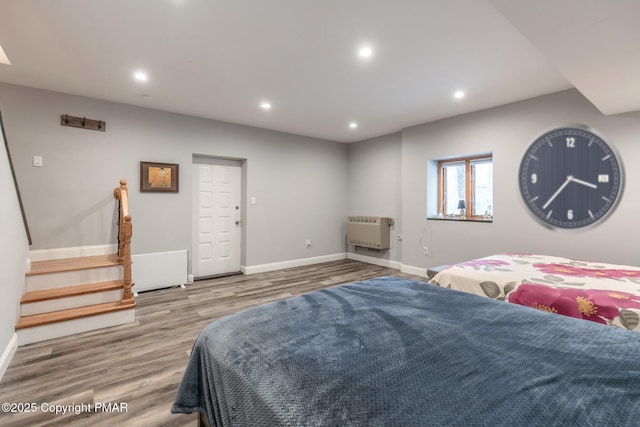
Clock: 3.37
